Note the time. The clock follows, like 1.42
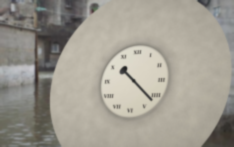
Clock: 10.22
